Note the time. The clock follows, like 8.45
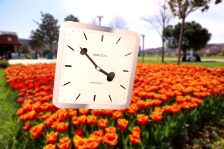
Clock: 3.52
